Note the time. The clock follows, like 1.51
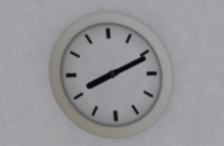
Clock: 8.11
